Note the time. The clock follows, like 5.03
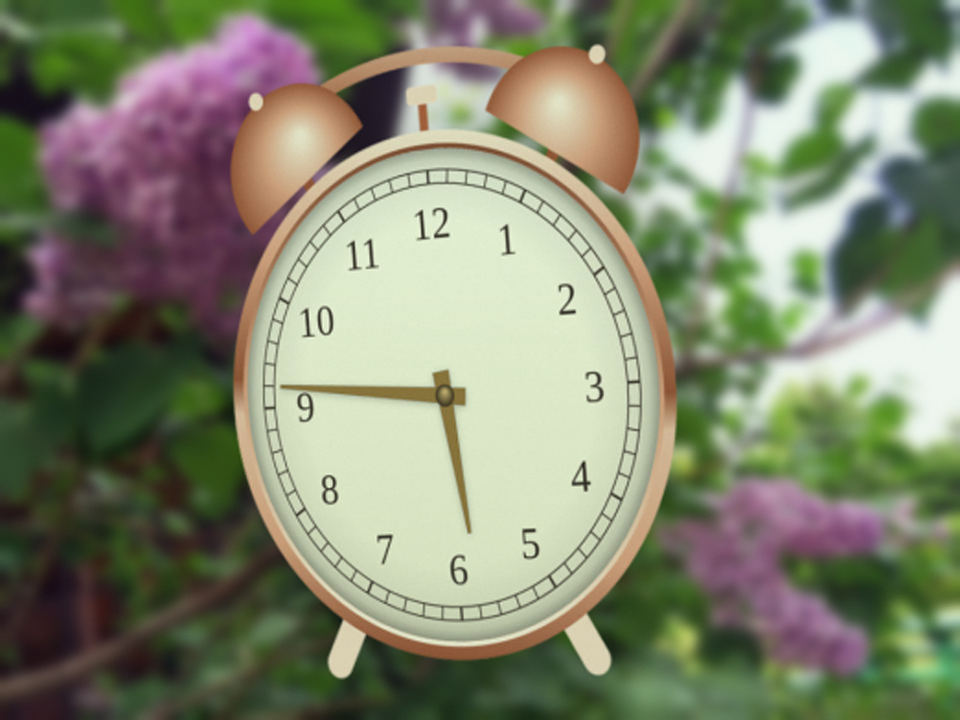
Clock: 5.46
